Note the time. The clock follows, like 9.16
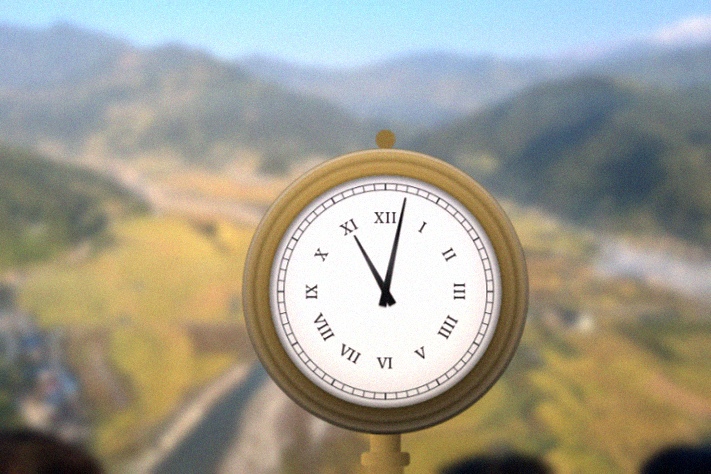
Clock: 11.02
